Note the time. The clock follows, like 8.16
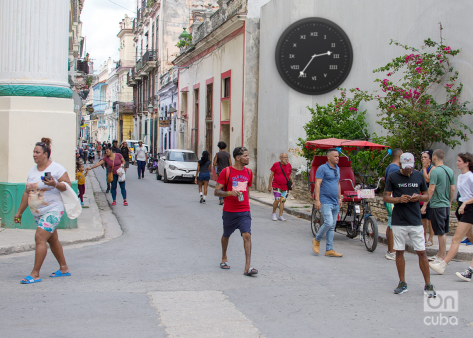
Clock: 2.36
